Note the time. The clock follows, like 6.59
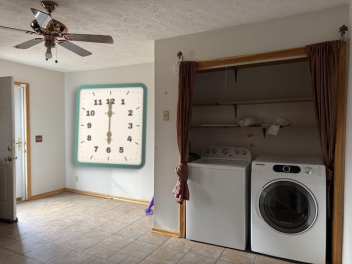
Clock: 6.00
